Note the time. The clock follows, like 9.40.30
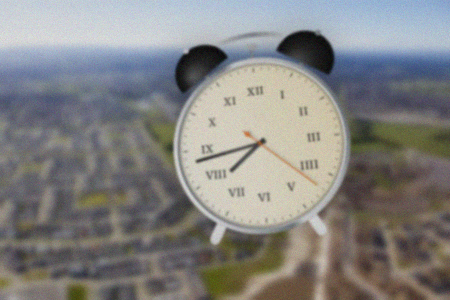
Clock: 7.43.22
